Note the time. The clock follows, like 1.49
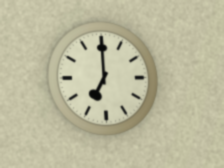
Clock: 7.00
